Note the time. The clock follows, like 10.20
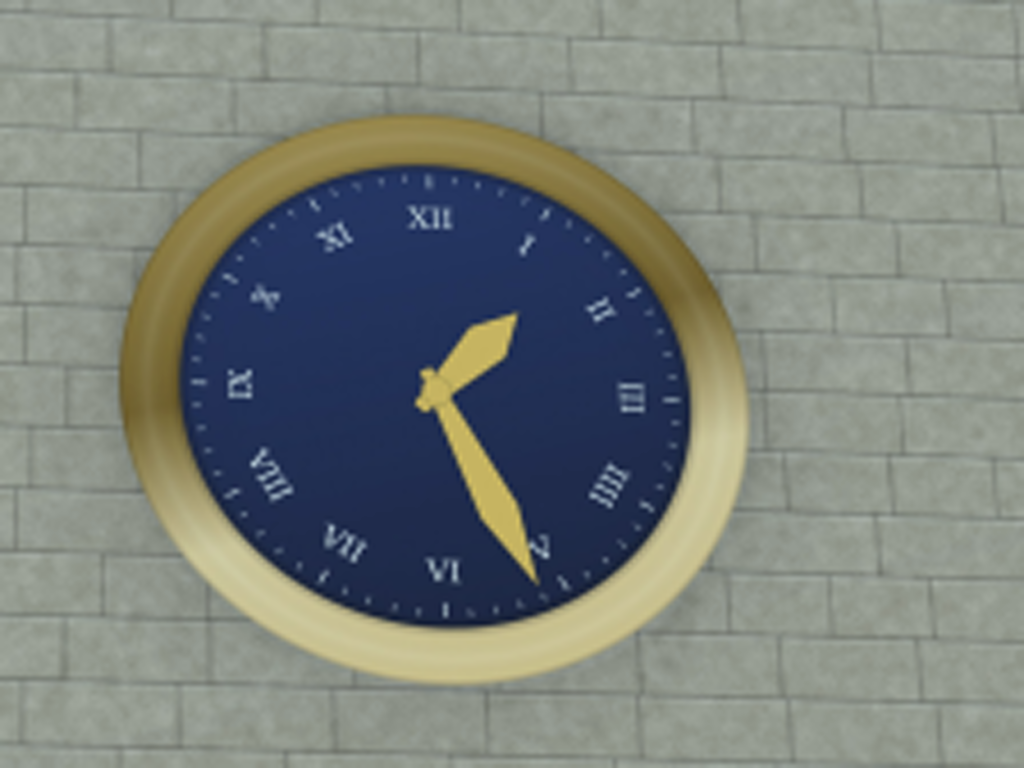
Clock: 1.26
